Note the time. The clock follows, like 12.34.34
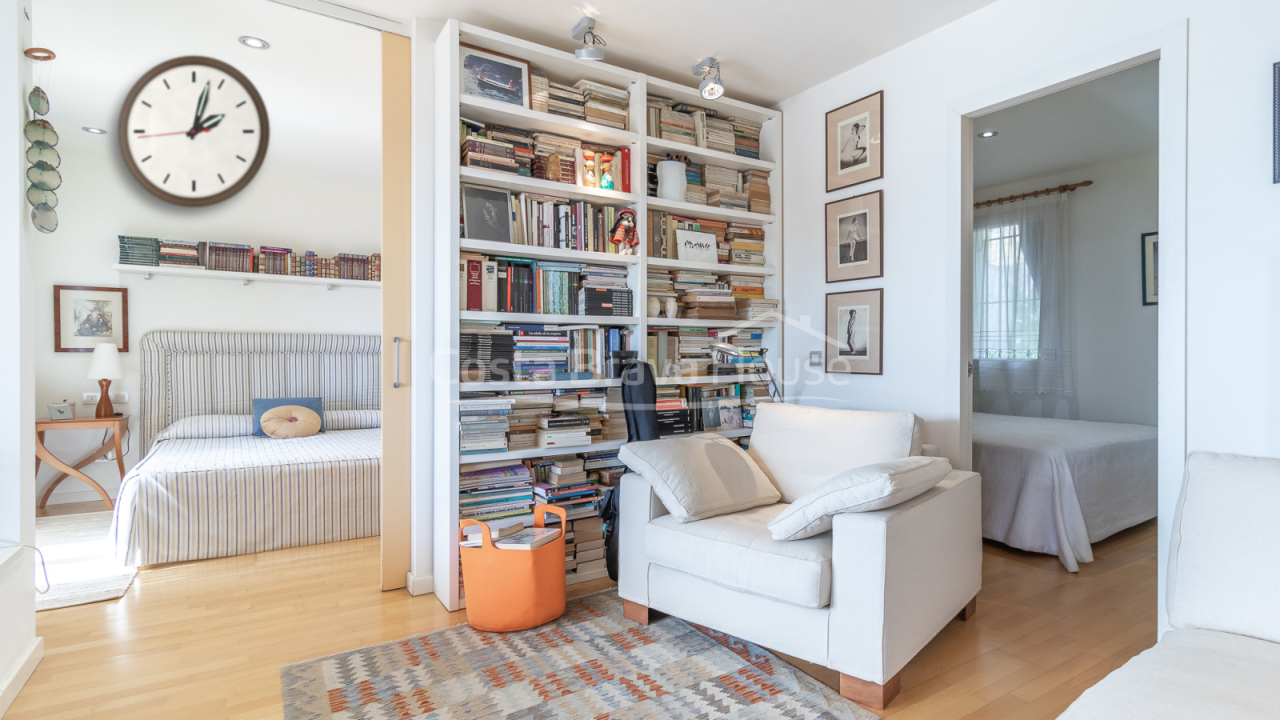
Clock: 2.02.44
